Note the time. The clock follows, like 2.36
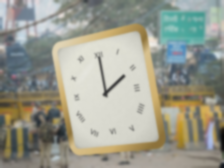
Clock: 2.00
